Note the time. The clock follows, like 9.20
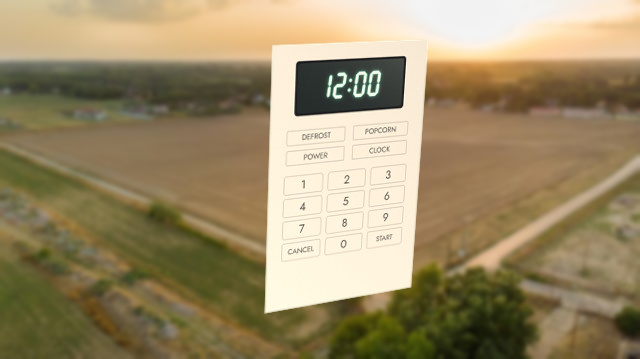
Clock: 12.00
